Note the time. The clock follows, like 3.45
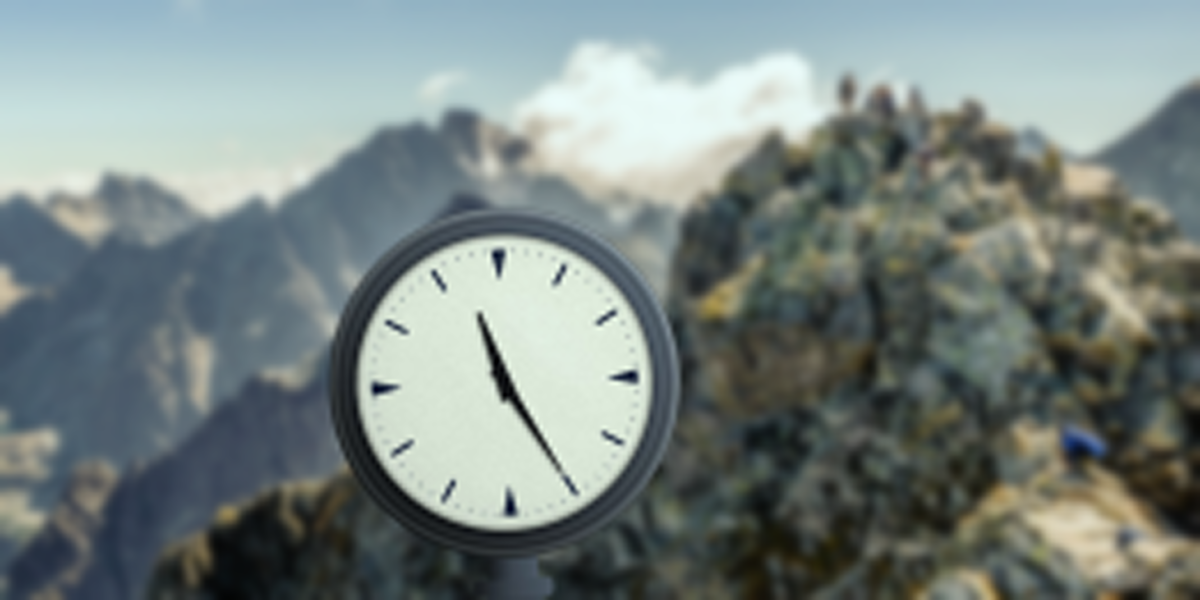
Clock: 11.25
